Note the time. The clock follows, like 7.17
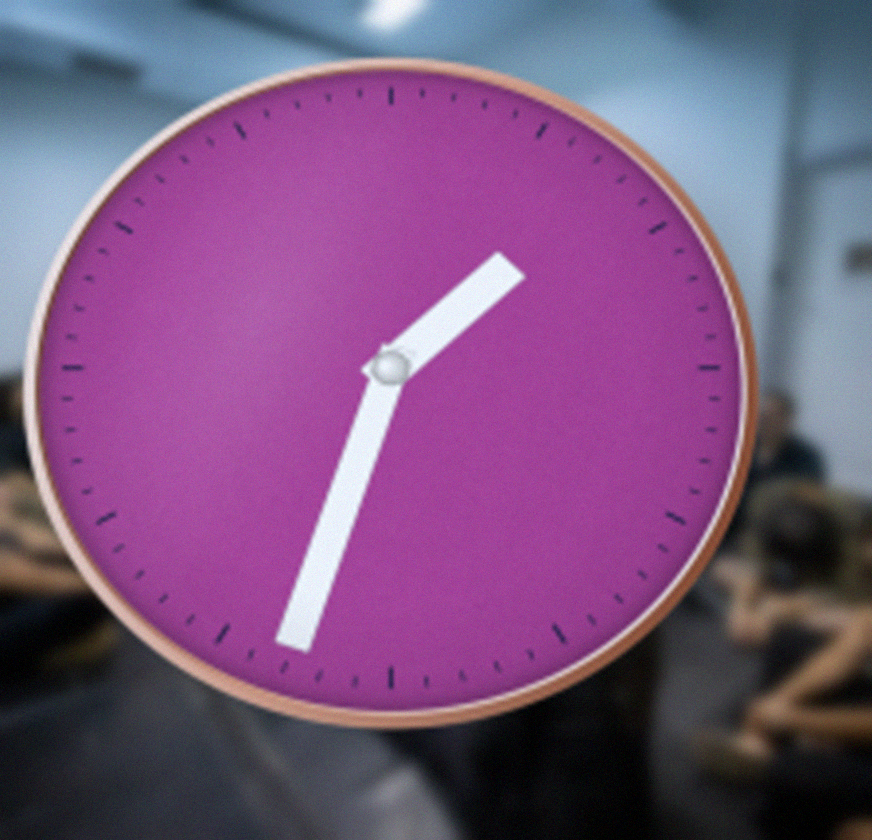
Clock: 1.33
